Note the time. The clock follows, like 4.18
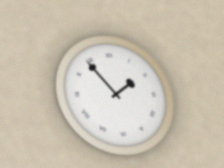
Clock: 1.54
